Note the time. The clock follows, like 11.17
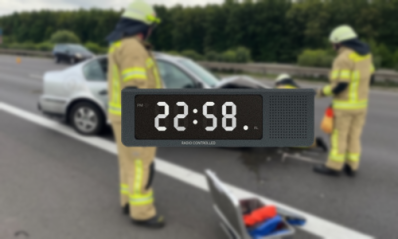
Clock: 22.58
